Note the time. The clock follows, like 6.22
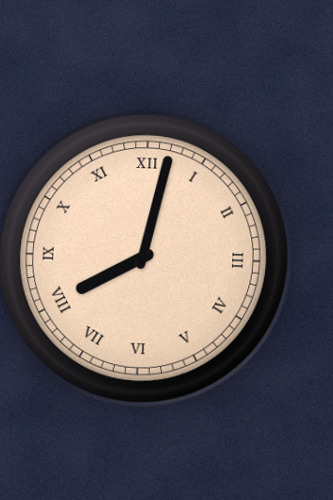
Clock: 8.02
